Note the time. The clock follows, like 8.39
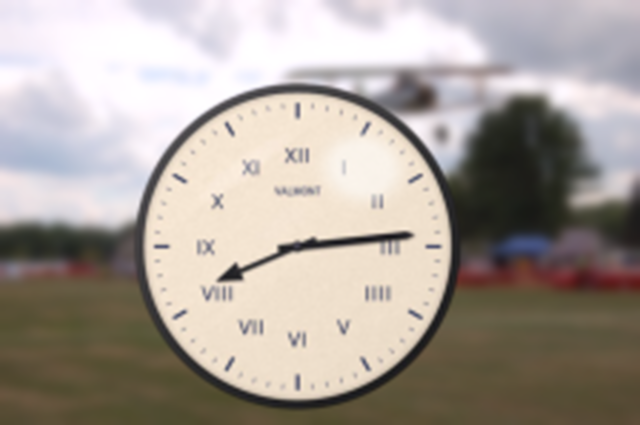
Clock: 8.14
